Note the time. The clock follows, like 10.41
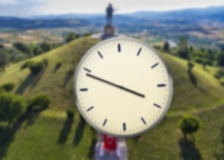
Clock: 3.49
